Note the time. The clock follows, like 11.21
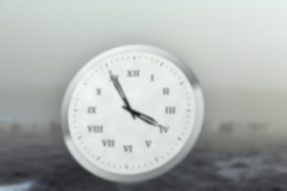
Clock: 3.55
